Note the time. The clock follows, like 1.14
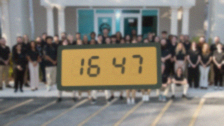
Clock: 16.47
